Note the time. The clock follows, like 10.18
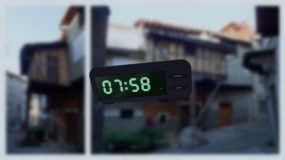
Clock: 7.58
